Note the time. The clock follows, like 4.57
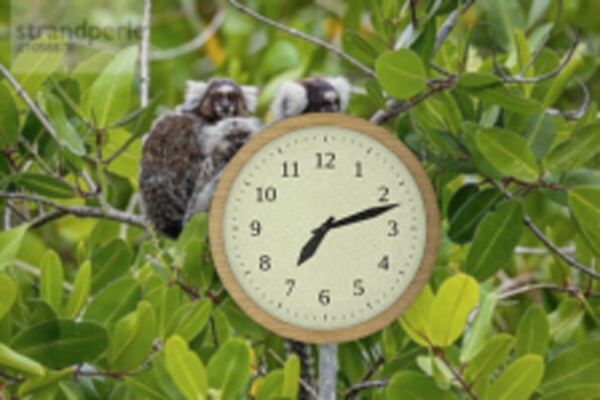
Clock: 7.12
